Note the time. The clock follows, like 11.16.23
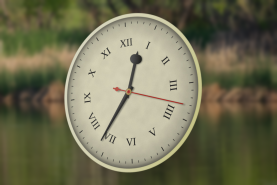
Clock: 12.36.18
